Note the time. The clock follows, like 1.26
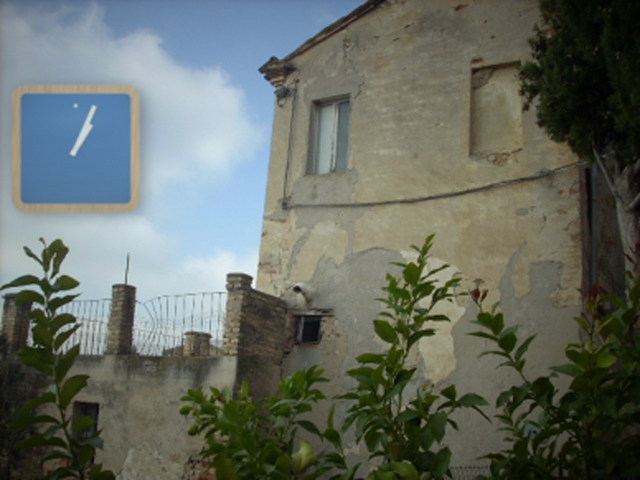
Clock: 1.04
